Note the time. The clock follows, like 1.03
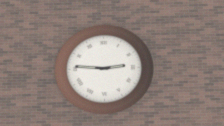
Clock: 2.46
